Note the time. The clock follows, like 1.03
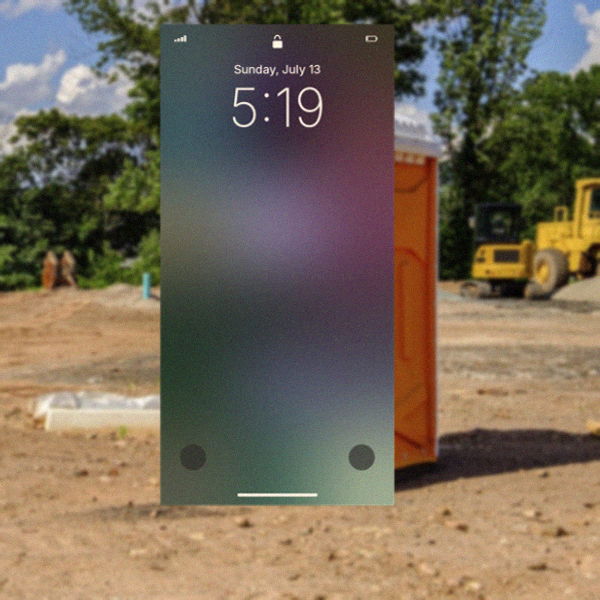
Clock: 5.19
